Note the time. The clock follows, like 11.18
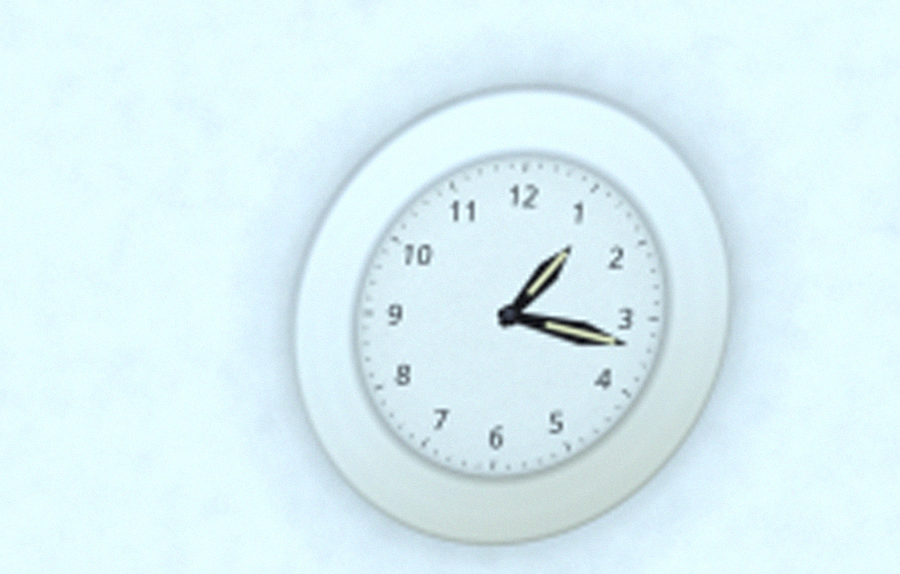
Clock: 1.17
